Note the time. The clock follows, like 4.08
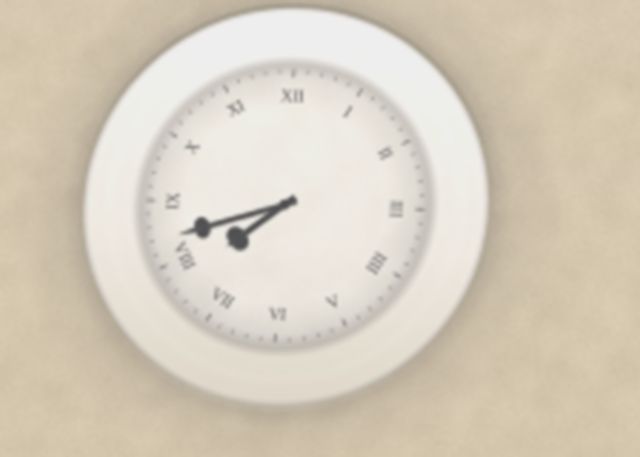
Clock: 7.42
